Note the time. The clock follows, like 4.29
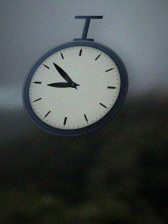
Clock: 8.52
